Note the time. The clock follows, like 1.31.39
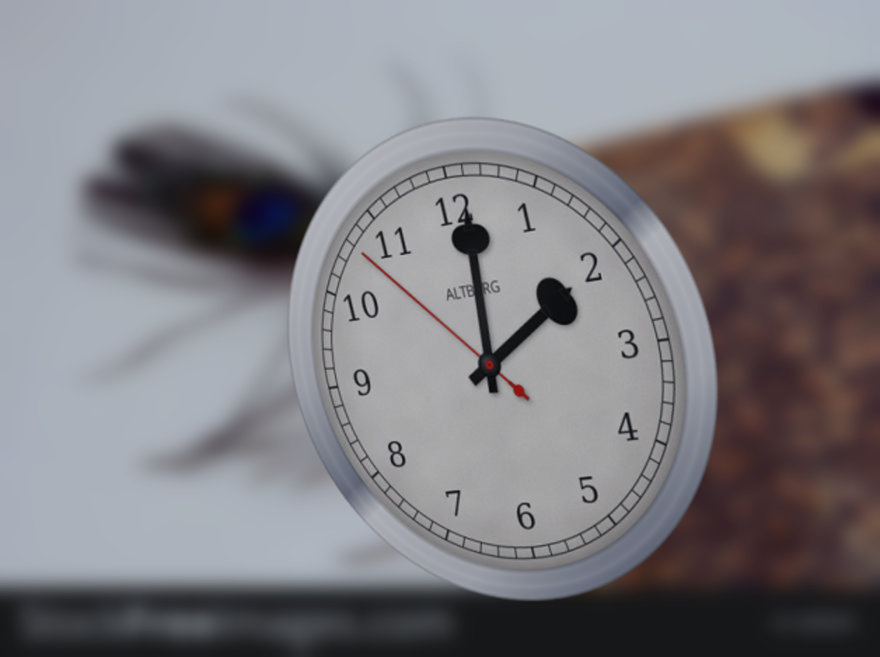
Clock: 2.00.53
